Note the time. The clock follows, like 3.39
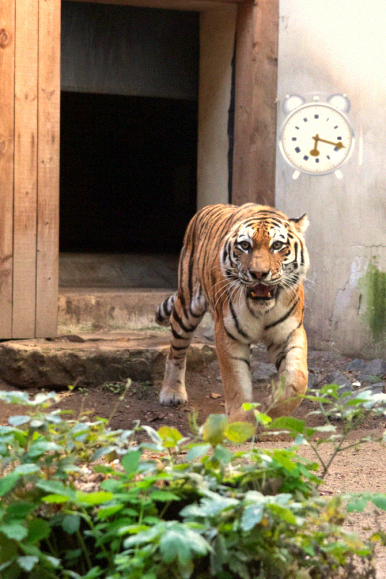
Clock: 6.18
